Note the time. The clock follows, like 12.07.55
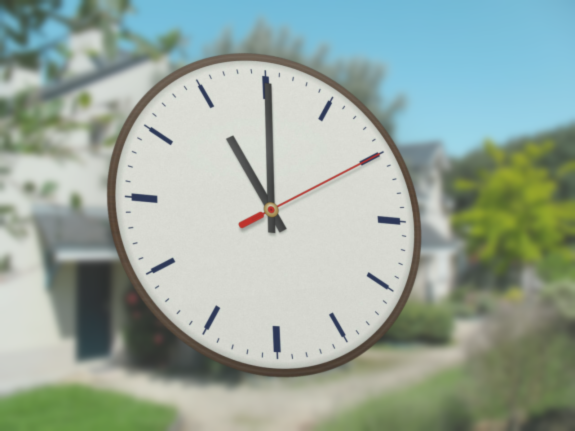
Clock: 11.00.10
